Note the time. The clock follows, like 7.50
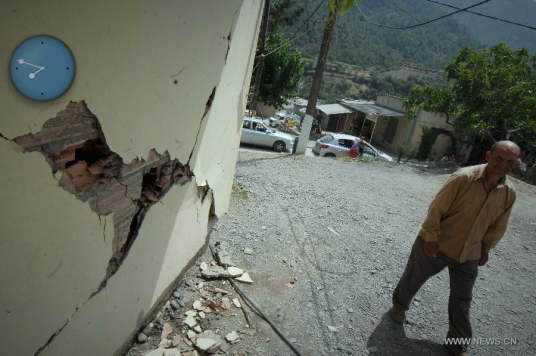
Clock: 7.48
